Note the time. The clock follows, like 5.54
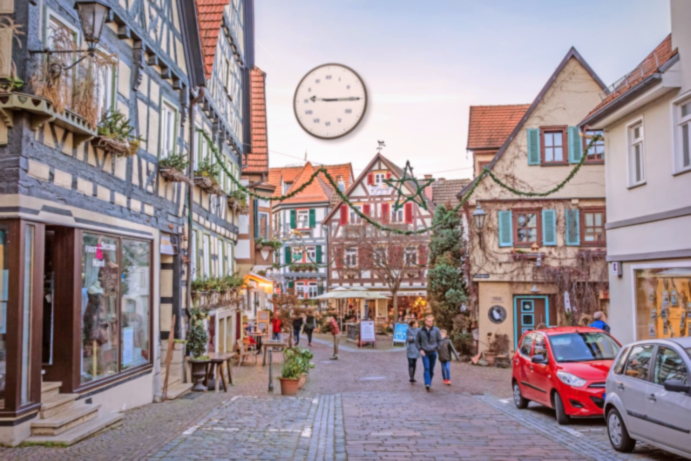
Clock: 9.15
